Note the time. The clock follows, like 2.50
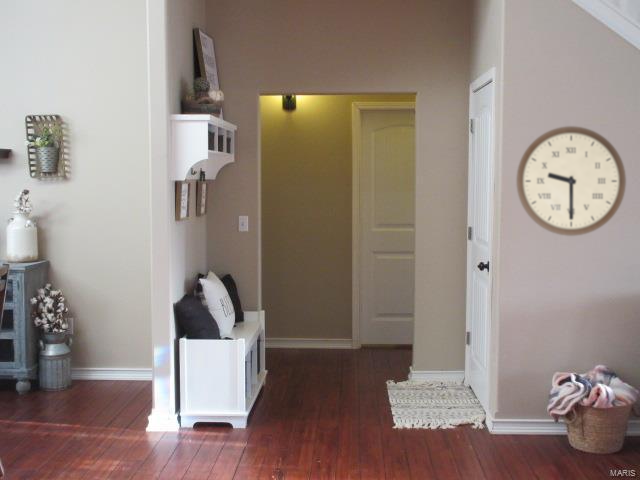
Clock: 9.30
